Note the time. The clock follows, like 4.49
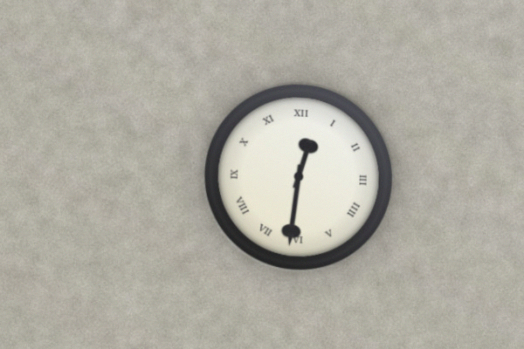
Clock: 12.31
